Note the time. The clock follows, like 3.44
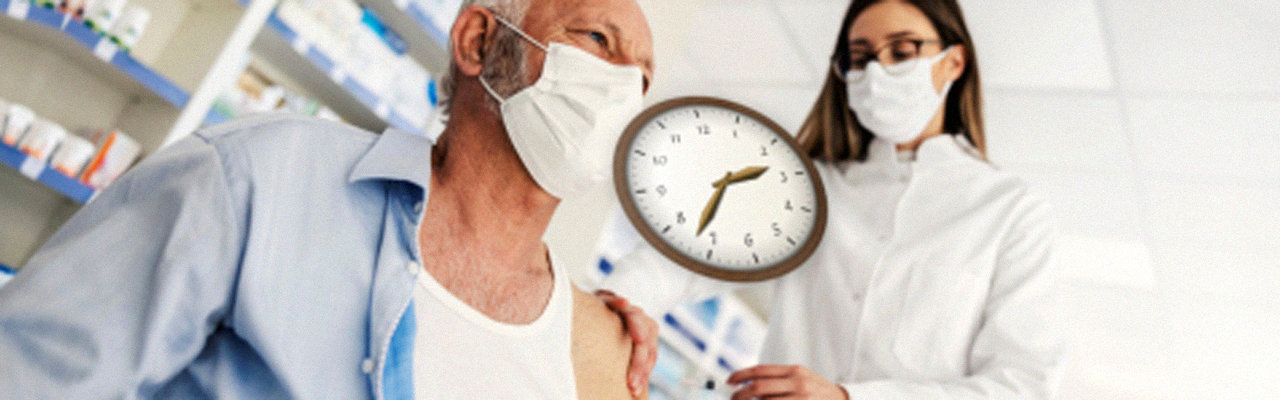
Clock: 2.37
